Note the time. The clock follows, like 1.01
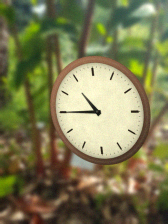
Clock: 10.45
